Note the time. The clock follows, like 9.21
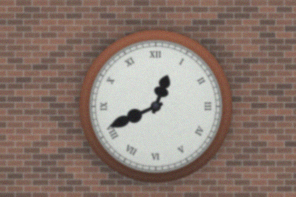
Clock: 12.41
